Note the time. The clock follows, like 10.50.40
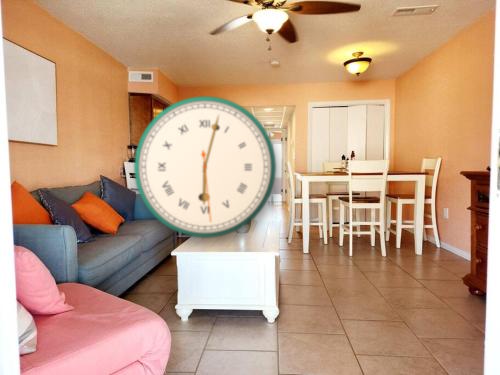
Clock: 6.02.29
